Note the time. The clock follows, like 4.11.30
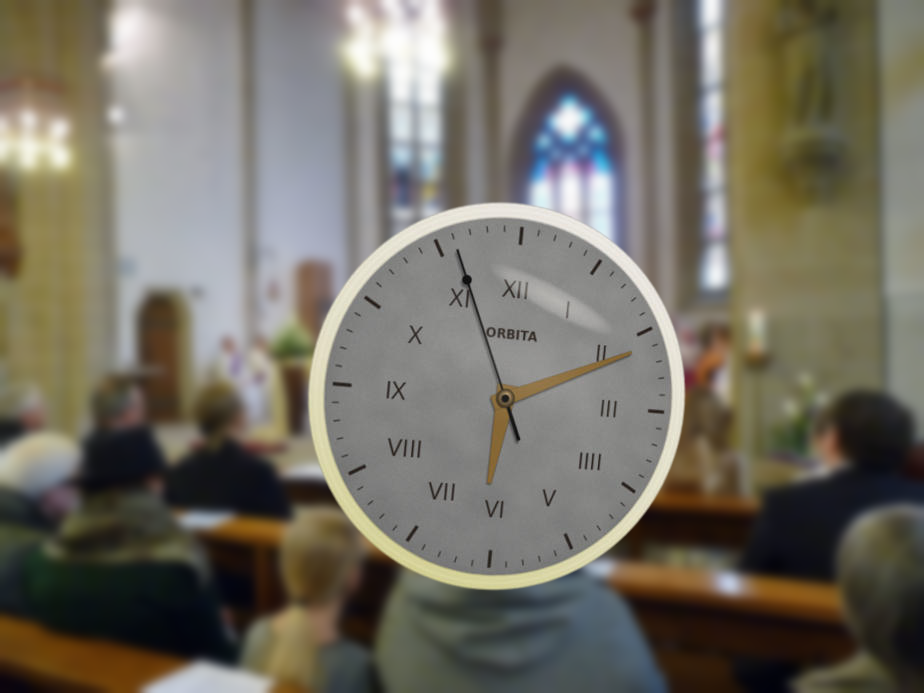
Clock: 6.10.56
